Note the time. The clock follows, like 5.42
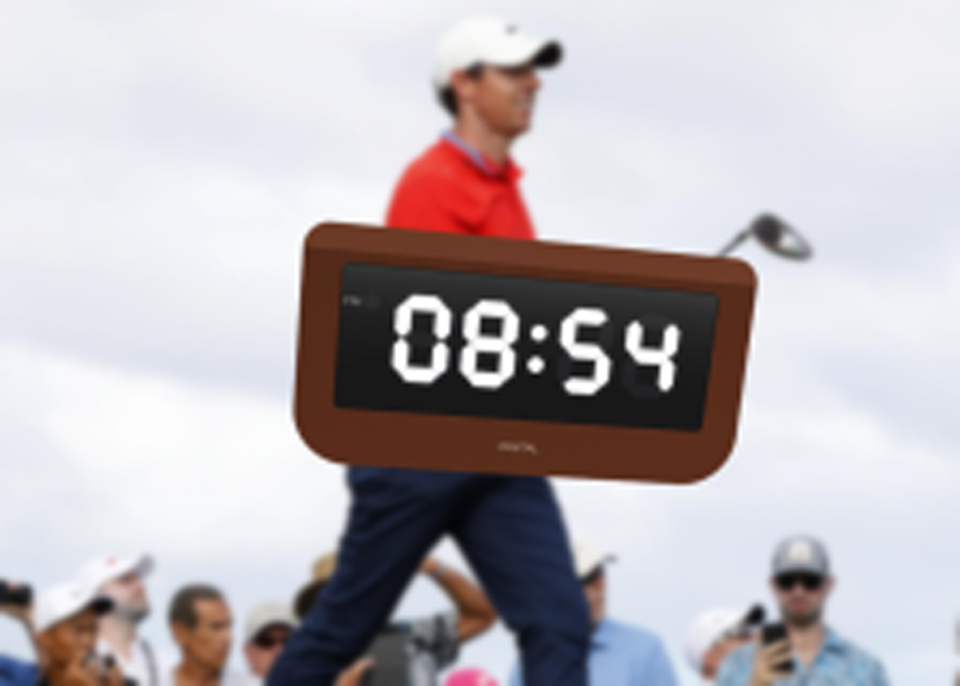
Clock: 8.54
